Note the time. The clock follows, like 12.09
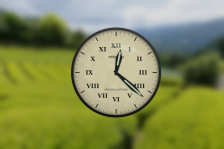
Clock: 12.22
